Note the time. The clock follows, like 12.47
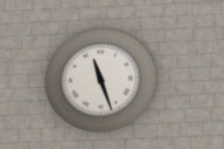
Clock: 11.27
